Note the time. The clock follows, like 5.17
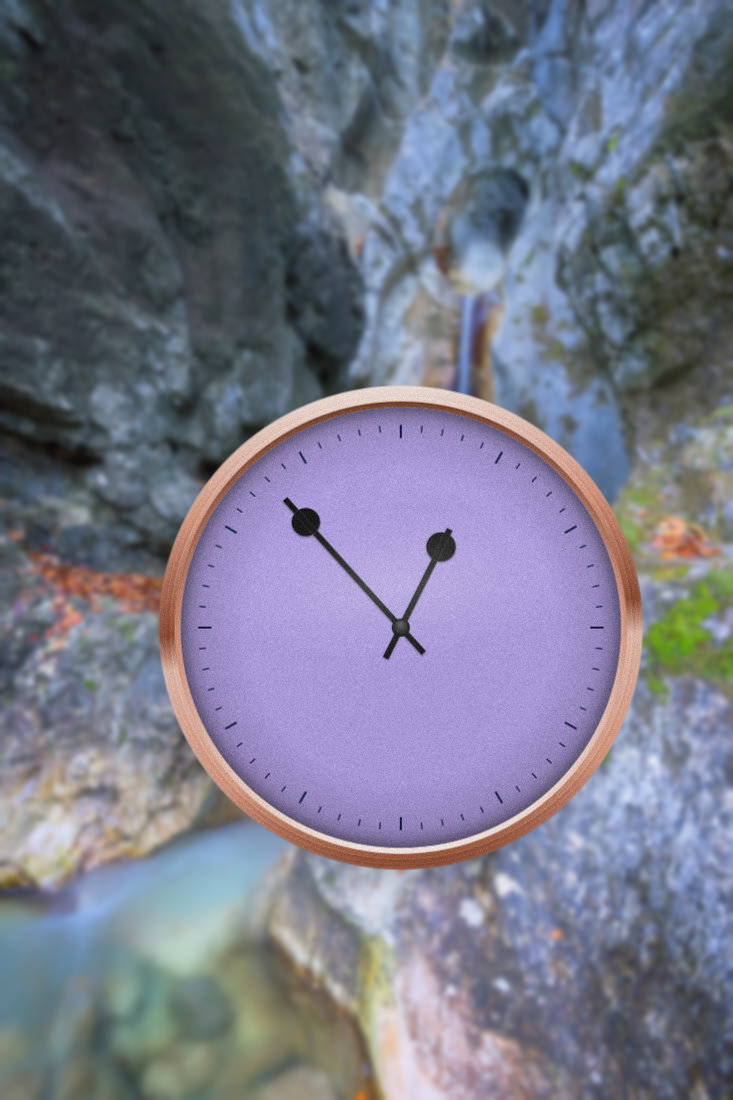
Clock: 12.53
